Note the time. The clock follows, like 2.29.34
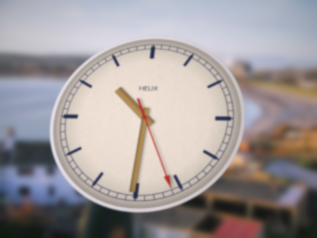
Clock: 10.30.26
